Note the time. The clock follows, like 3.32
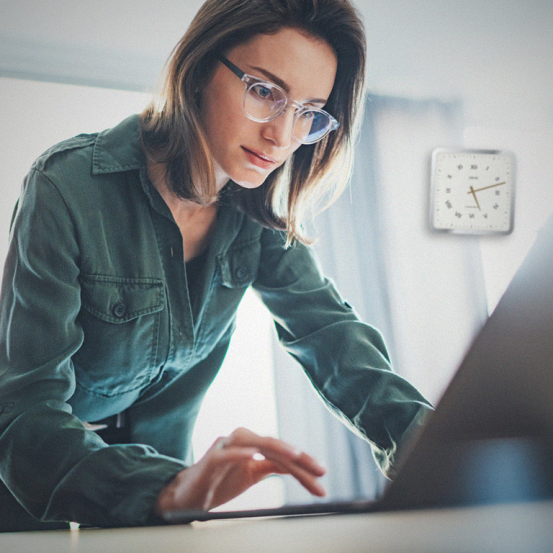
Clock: 5.12
